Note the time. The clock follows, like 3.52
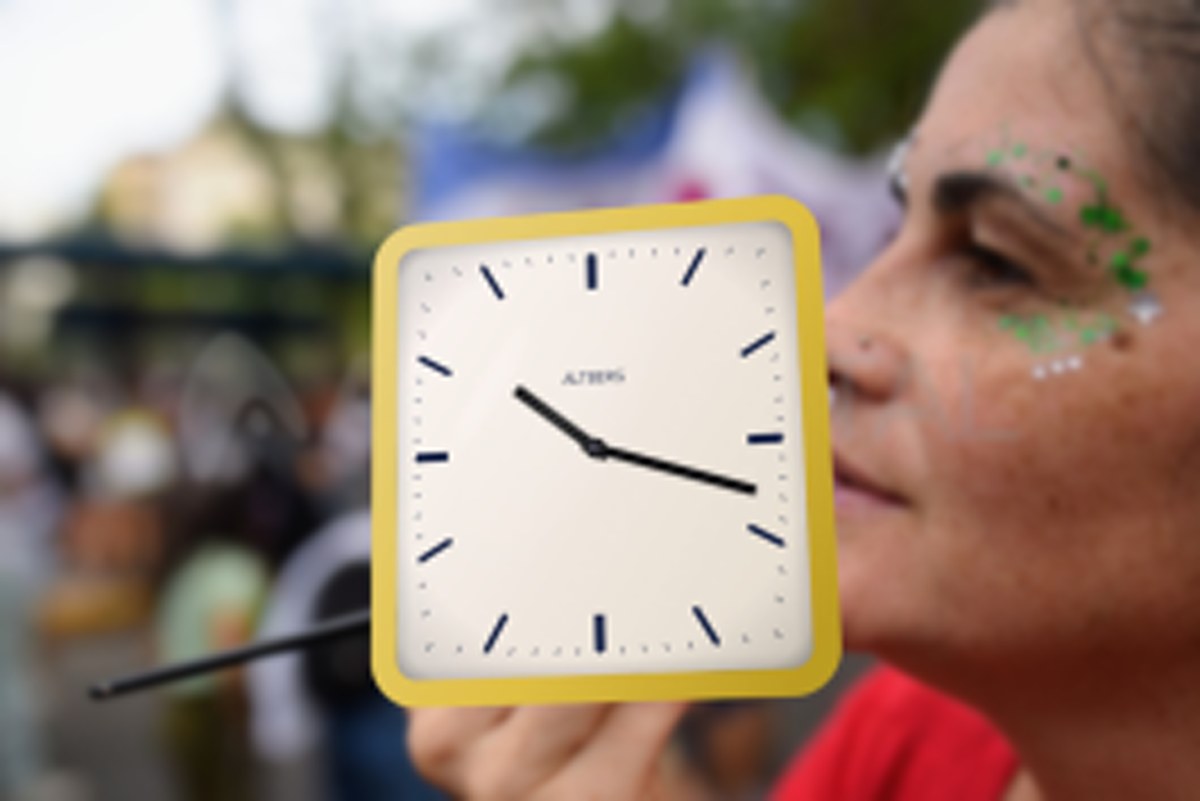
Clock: 10.18
